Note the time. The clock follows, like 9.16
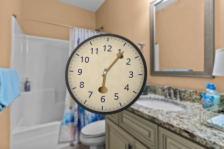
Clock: 6.06
